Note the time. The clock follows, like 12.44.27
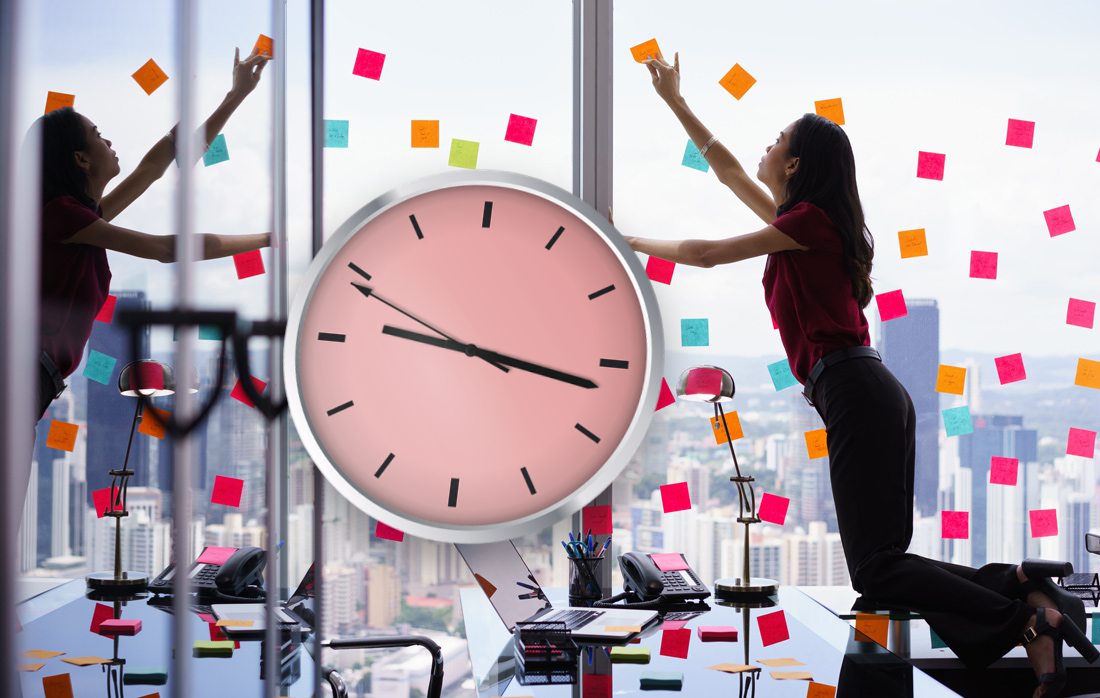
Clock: 9.16.49
